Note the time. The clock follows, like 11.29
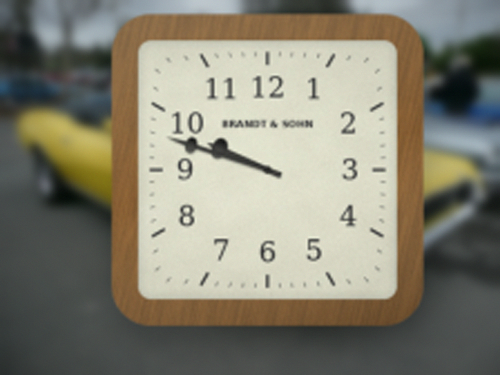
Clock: 9.48
